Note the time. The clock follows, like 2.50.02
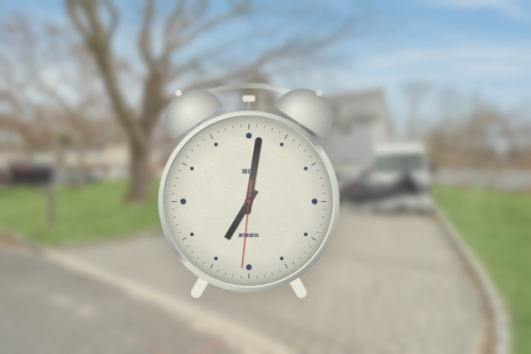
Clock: 7.01.31
